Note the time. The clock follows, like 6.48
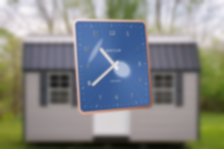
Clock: 10.39
